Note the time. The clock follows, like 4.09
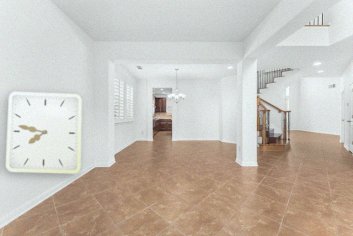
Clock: 7.47
